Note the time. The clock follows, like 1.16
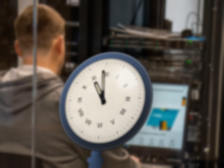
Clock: 10.59
